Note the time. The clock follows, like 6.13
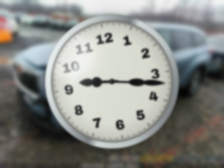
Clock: 9.17
